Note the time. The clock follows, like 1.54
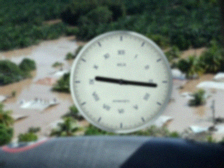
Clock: 9.16
